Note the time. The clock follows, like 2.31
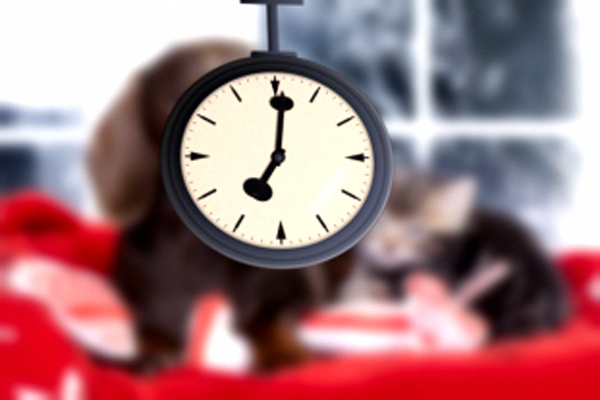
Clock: 7.01
